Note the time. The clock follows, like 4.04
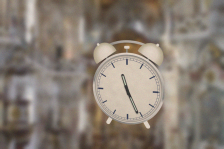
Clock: 11.26
